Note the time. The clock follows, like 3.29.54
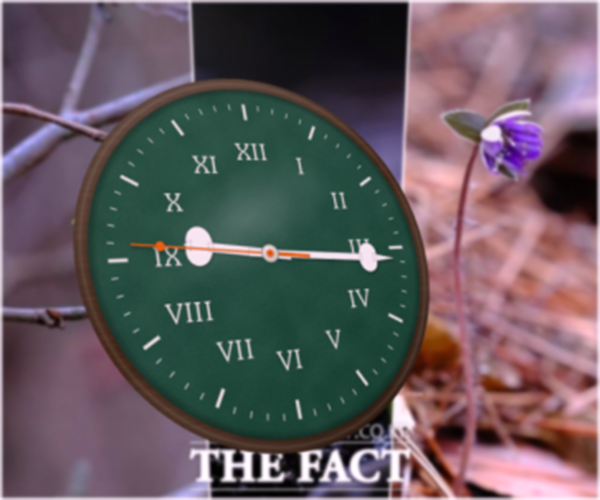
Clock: 9.15.46
